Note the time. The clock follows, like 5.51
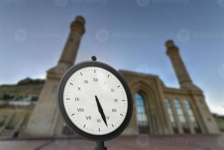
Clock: 5.27
